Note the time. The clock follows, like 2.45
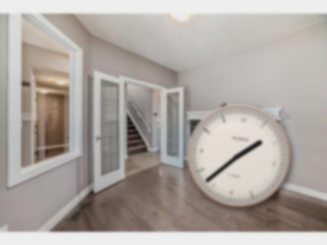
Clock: 1.37
